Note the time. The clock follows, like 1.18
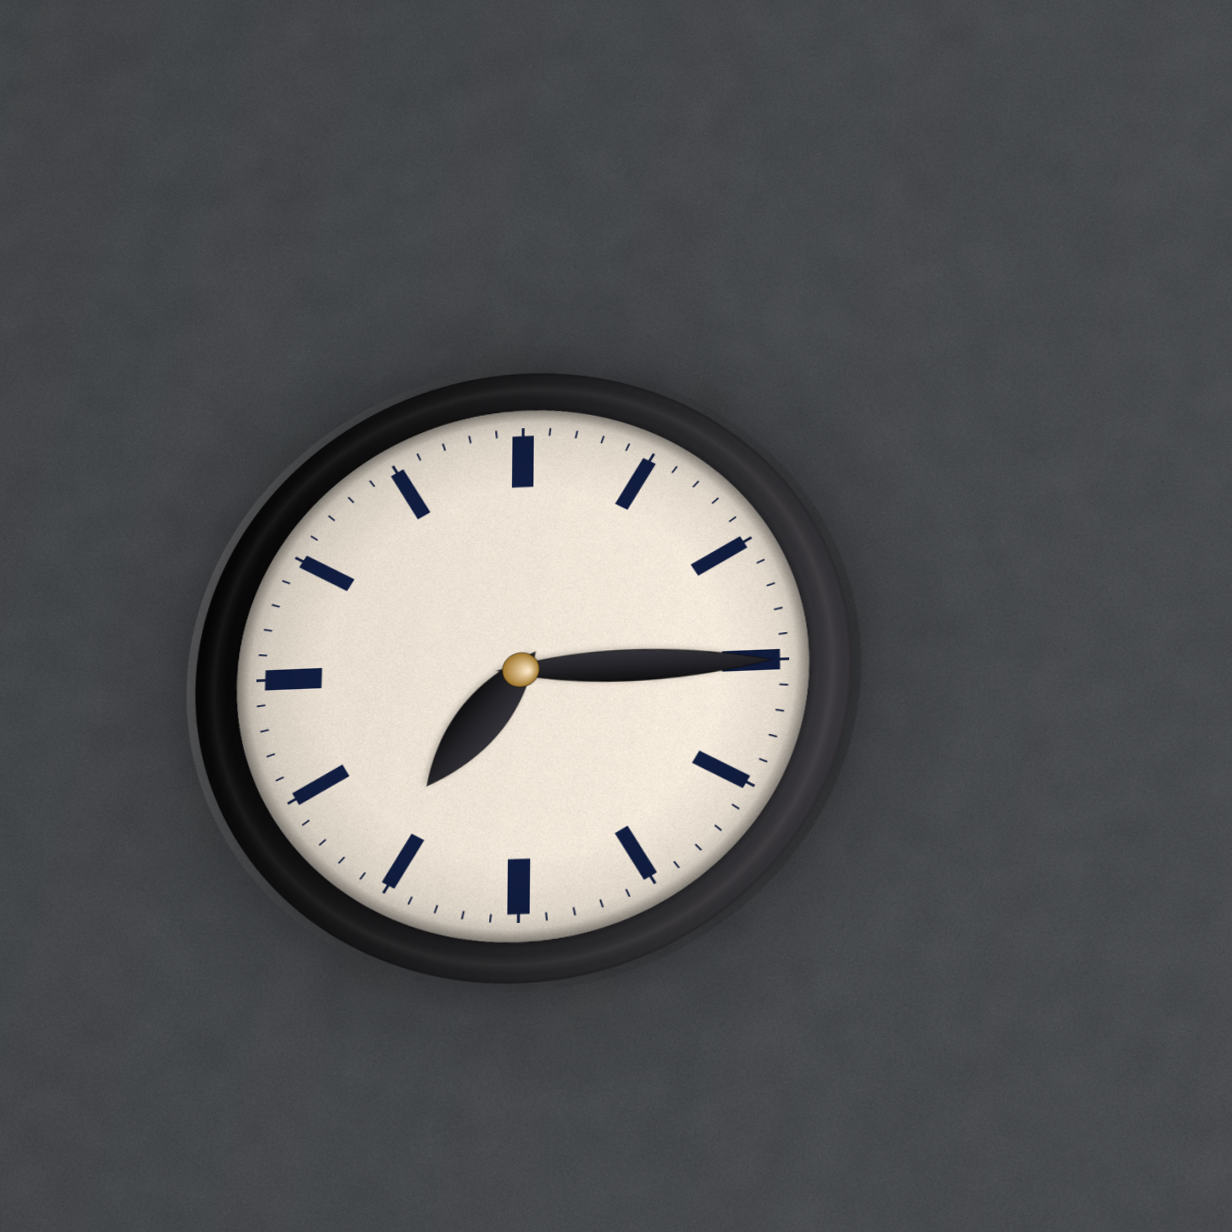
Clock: 7.15
